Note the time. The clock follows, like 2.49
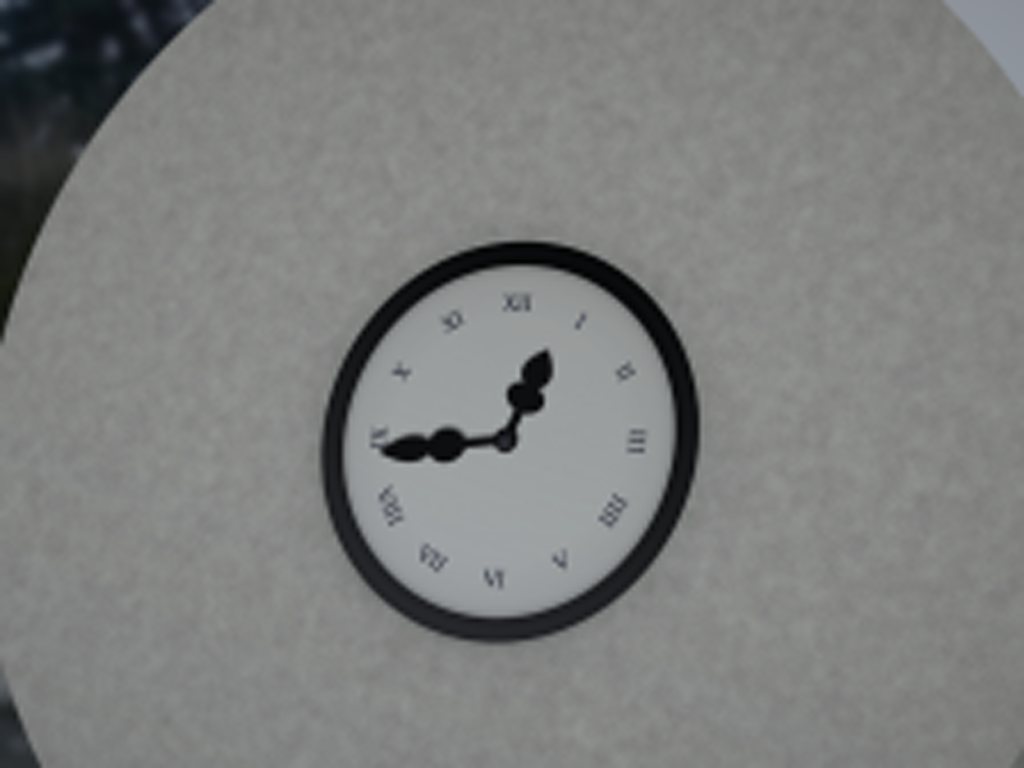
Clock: 12.44
